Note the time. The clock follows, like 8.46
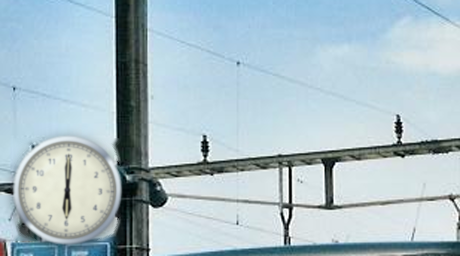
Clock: 6.00
